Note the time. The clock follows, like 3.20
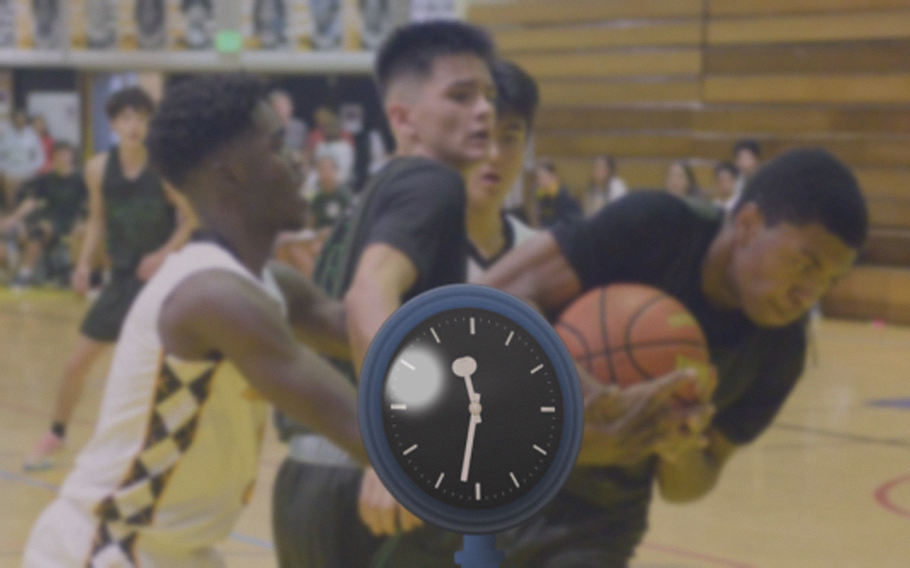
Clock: 11.32
